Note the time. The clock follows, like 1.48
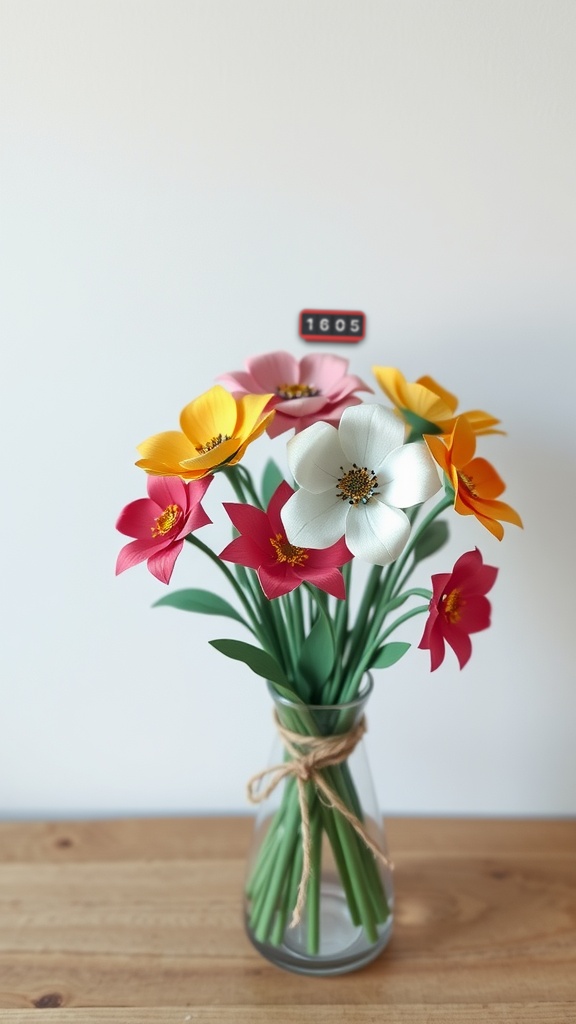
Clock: 16.05
